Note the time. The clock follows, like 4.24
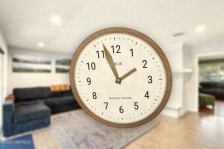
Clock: 1.57
